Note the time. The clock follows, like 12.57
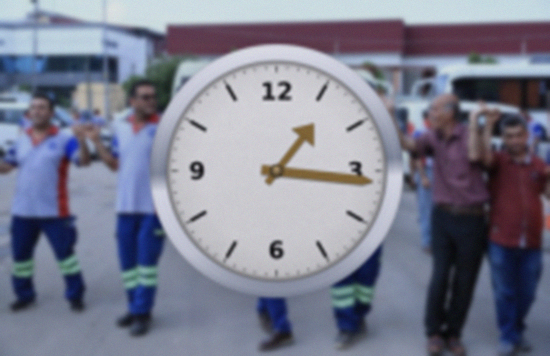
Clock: 1.16
